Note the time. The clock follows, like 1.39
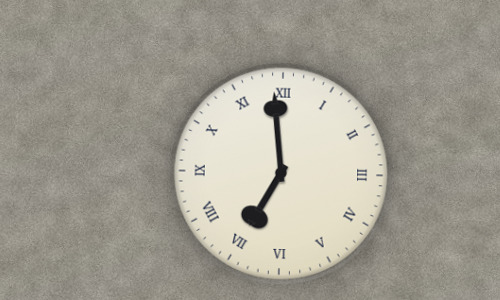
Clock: 6.59
